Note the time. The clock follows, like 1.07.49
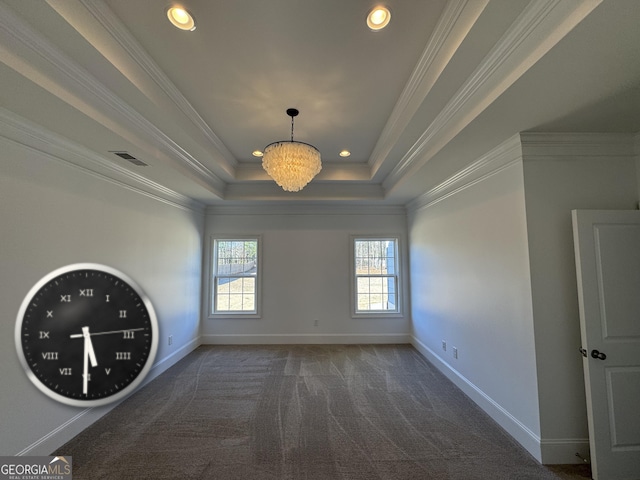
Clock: 5.30.14
